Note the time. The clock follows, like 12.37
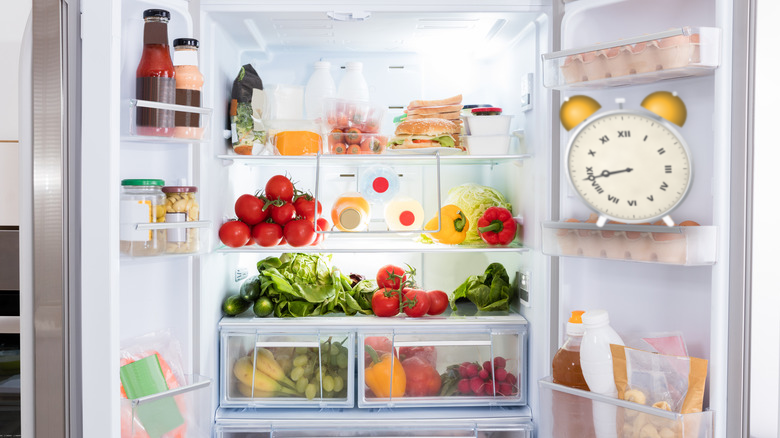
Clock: 8.43
